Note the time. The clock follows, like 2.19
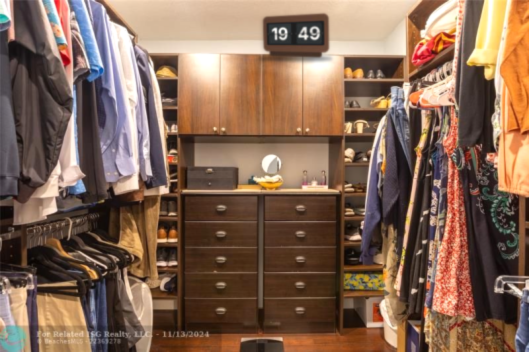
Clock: 19.49
